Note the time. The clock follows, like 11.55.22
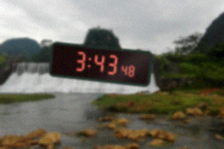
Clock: 3.43.48
